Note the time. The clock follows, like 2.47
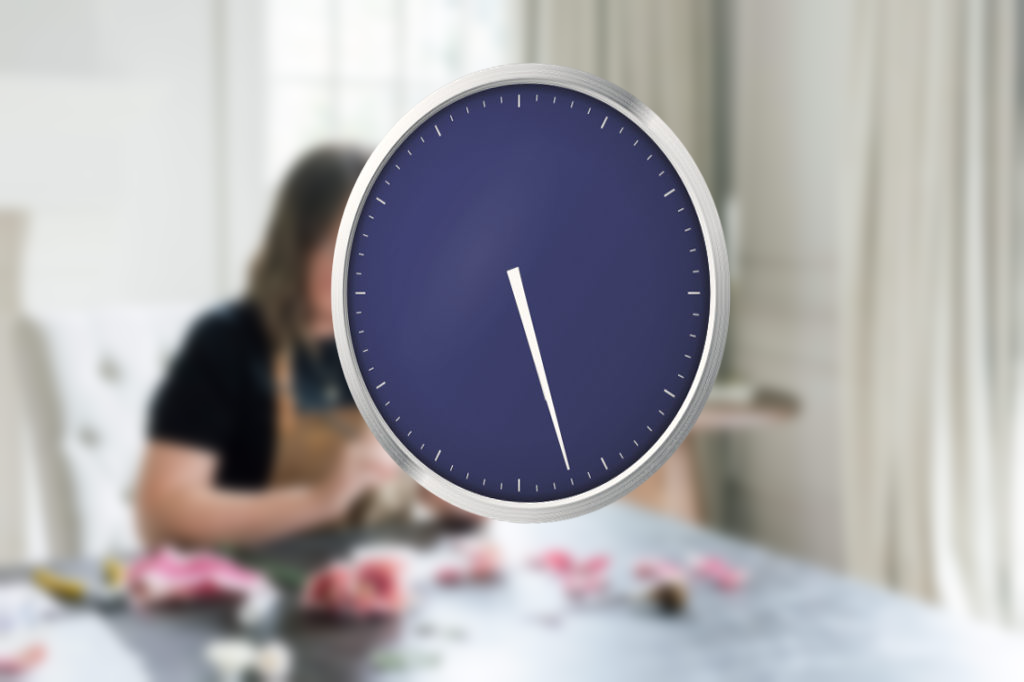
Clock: 5.27
